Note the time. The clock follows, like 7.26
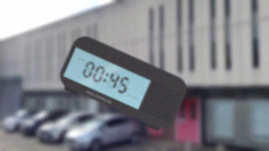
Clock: 0.45
